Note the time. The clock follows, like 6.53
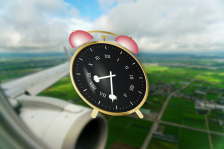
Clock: 8.31
